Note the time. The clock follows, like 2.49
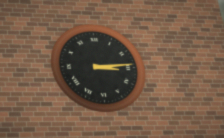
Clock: 3.14
